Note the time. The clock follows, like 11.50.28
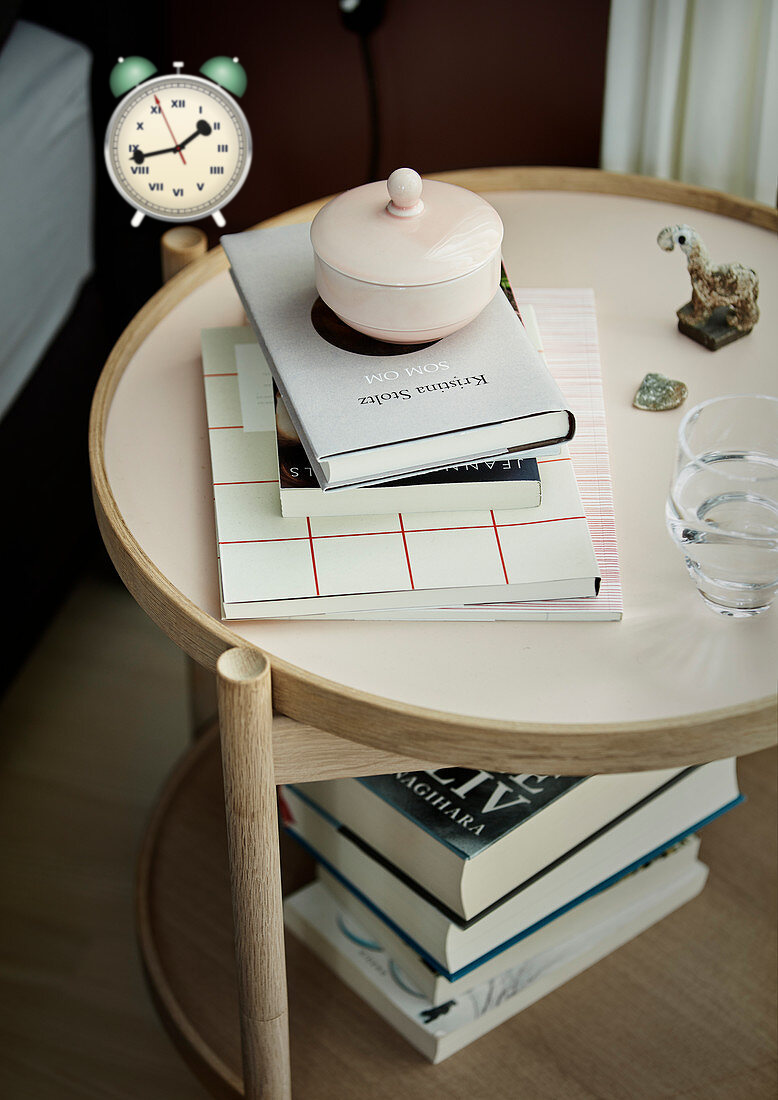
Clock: 1.42.56
